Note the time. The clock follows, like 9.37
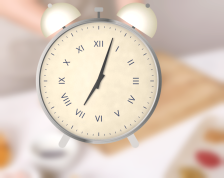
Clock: 7.03
